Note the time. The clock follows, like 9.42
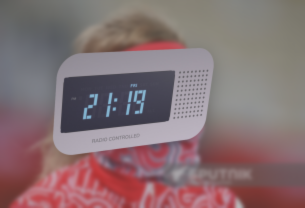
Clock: 21.19
